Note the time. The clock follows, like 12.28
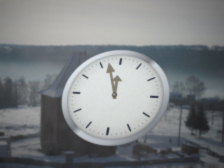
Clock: 11.57
